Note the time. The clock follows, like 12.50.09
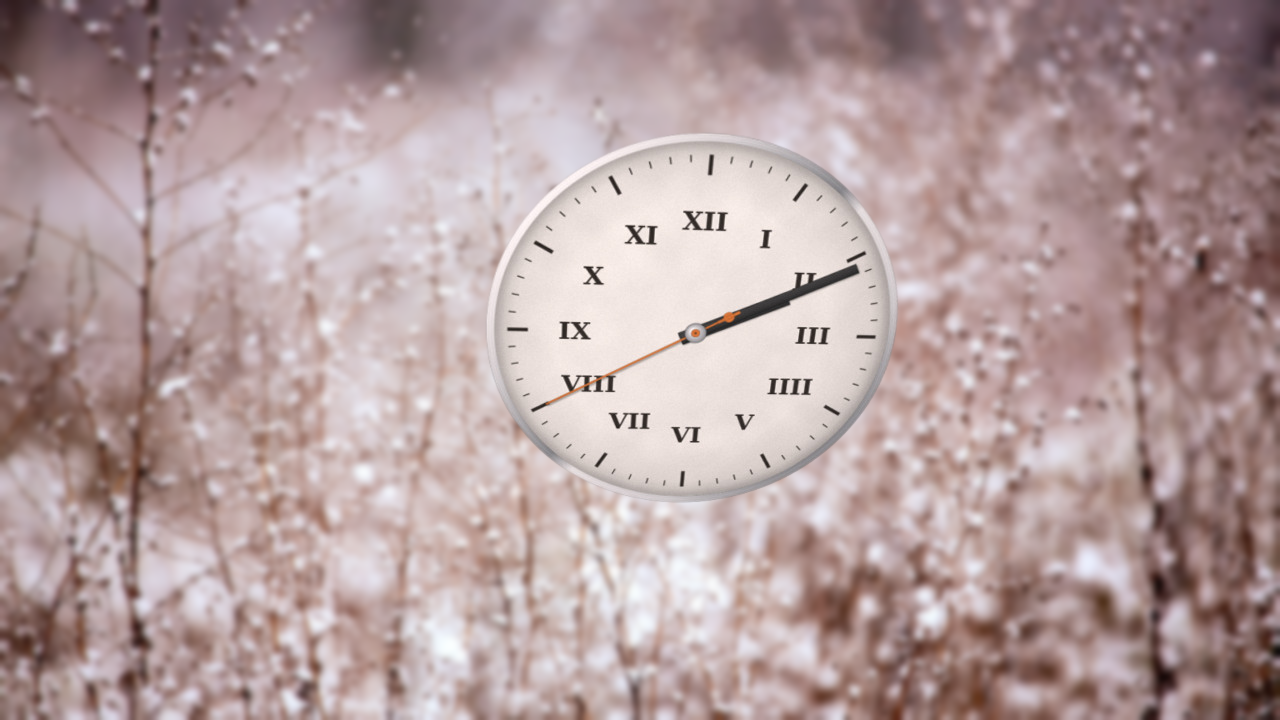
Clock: 2.10.40
